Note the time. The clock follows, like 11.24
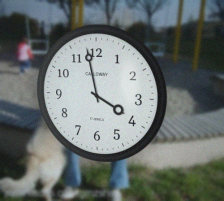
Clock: 3.58
